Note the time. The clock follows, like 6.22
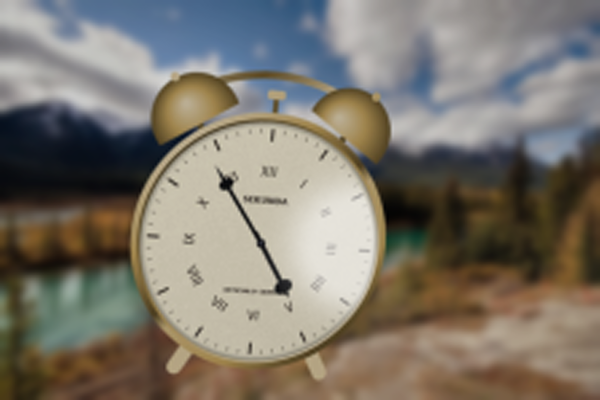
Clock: 4.54
